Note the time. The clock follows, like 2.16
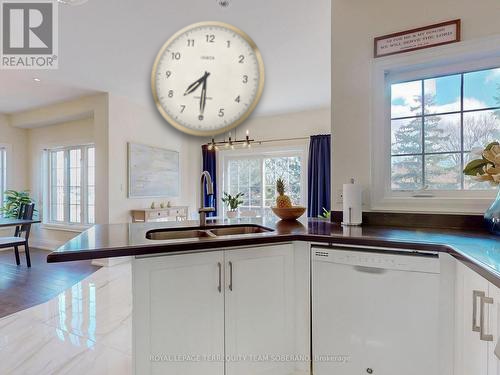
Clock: 7.30
